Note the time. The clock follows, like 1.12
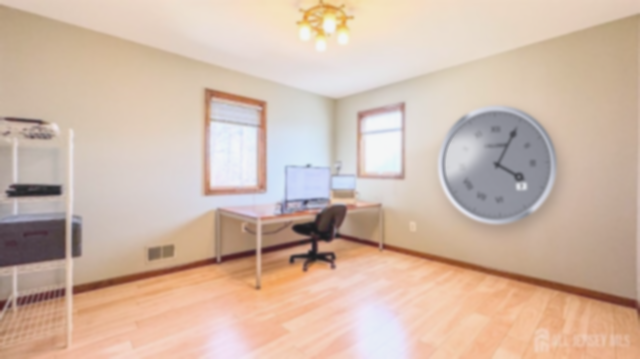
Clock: 4.05
